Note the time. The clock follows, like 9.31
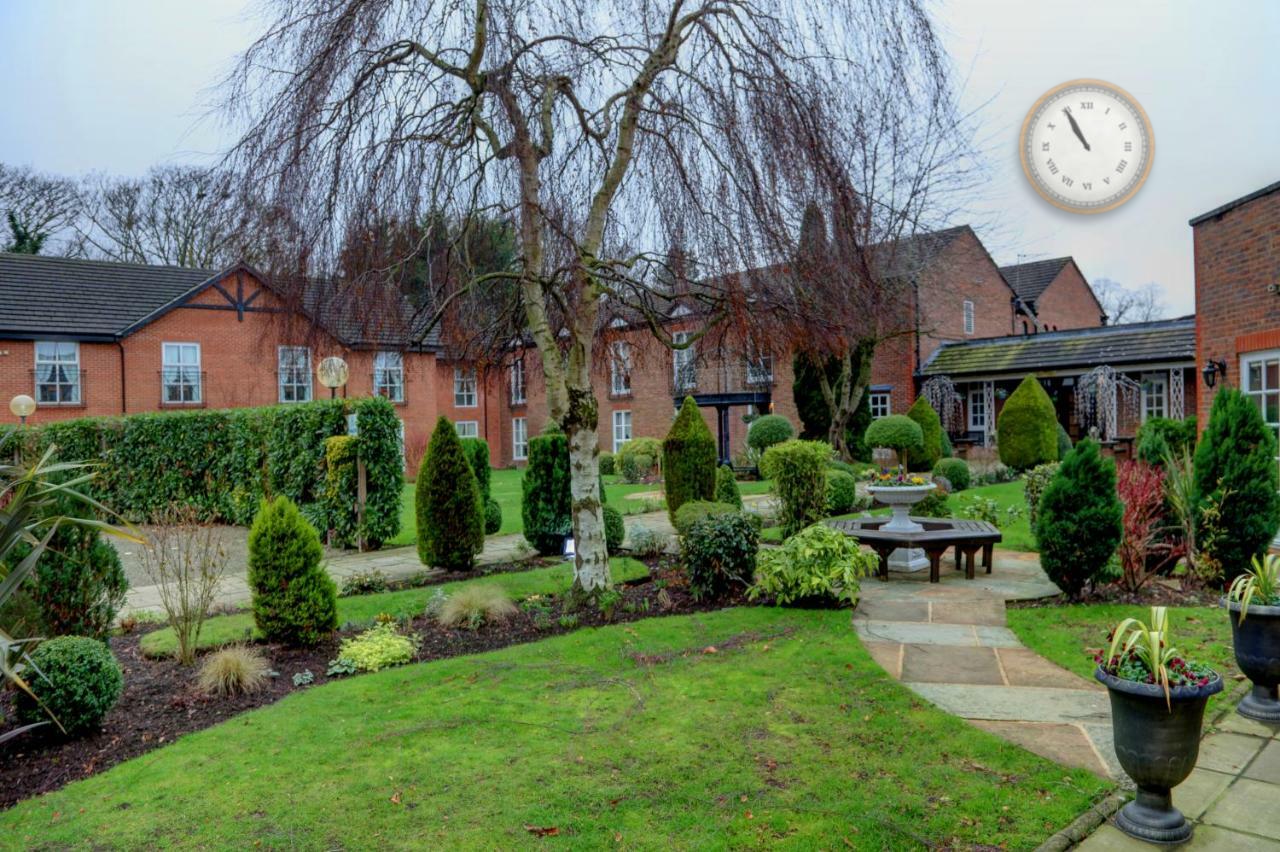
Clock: 10.55
